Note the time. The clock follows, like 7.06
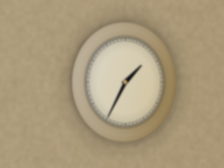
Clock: 1.35
